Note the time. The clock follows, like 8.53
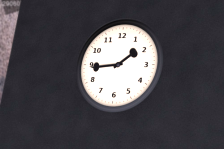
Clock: 1.44
